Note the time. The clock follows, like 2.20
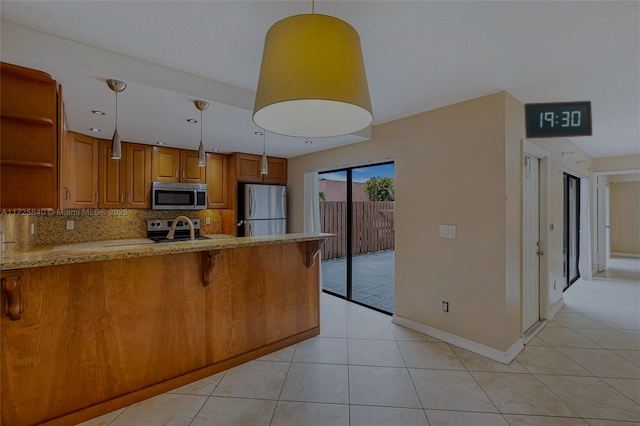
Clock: 19.30
